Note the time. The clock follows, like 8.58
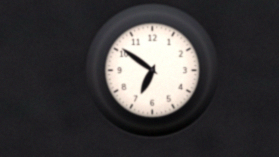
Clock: 6.51
